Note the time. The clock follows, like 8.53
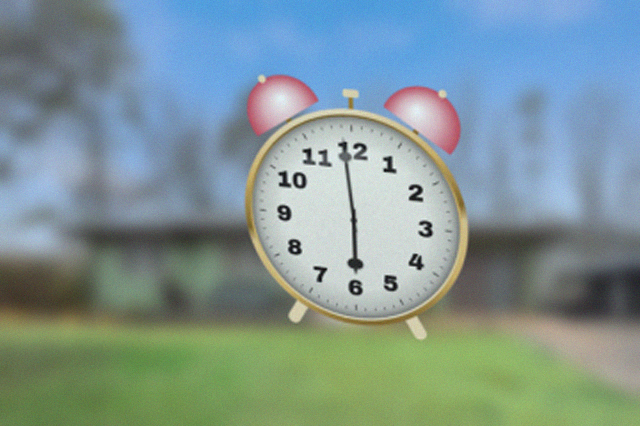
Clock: 5.59
